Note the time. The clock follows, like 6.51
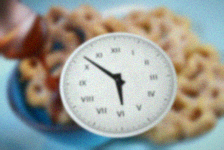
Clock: 5.52
